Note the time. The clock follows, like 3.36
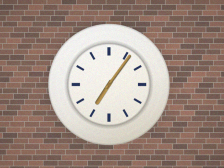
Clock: 7.06
